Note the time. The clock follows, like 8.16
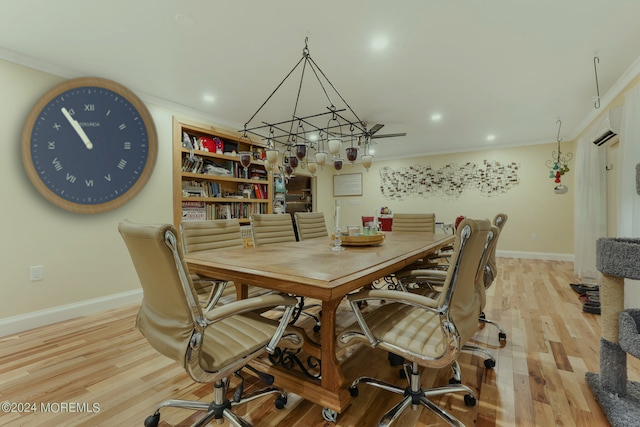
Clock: 10.54
